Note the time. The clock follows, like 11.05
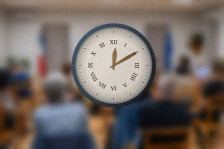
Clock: 12.10
